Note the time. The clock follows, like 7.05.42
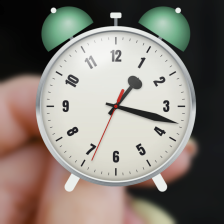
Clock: 1.17.34
